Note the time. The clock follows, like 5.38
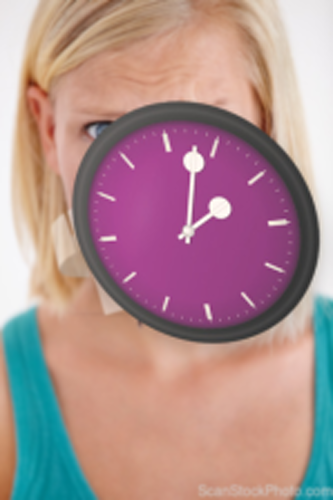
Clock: 2.03
